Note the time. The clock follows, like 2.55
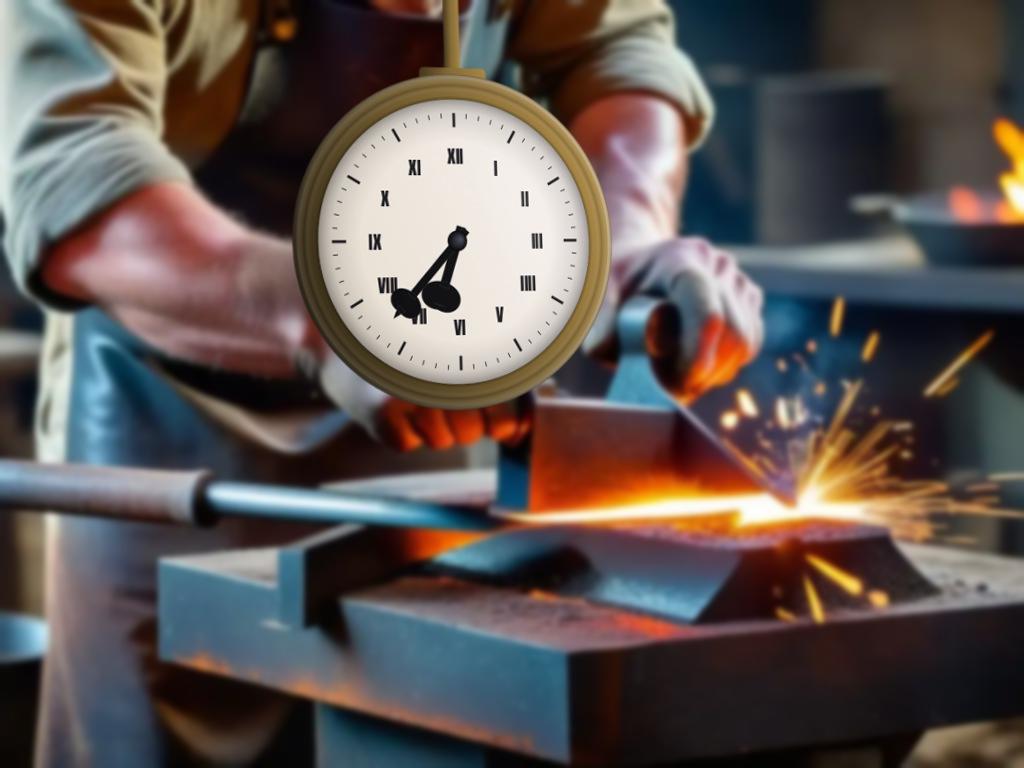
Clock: 6.37
